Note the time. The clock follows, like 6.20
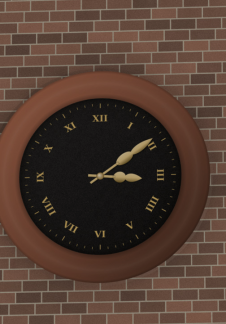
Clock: 3.09
